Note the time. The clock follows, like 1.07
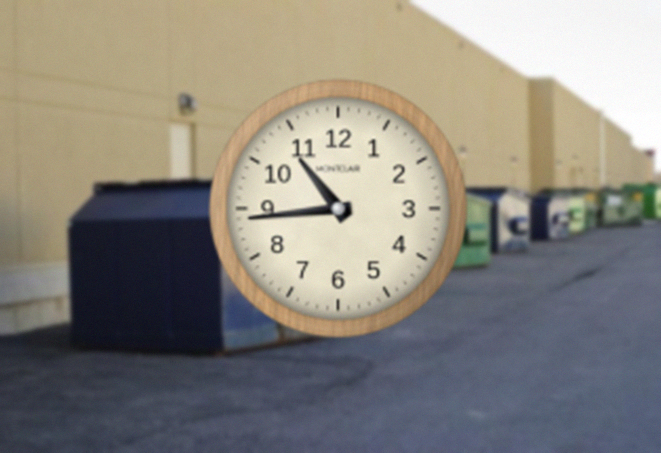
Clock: 10.44
